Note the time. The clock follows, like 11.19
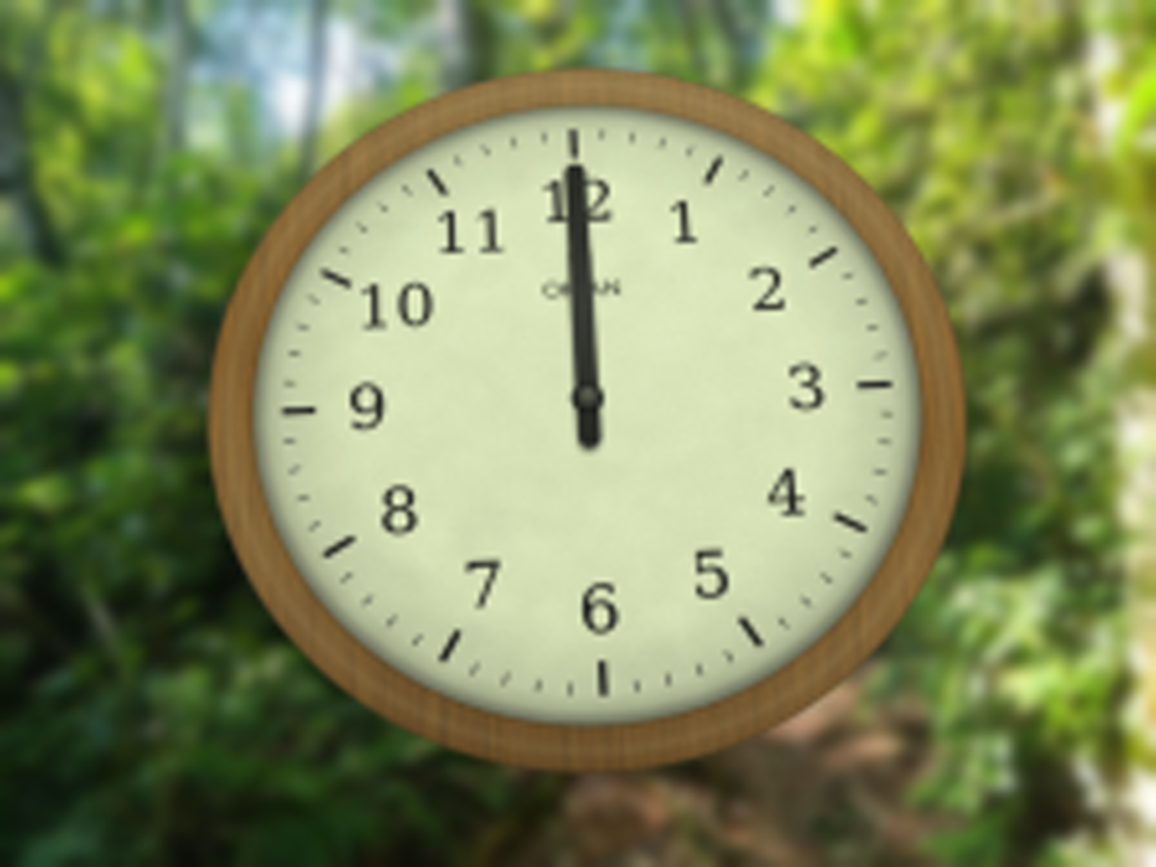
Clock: 12.00
